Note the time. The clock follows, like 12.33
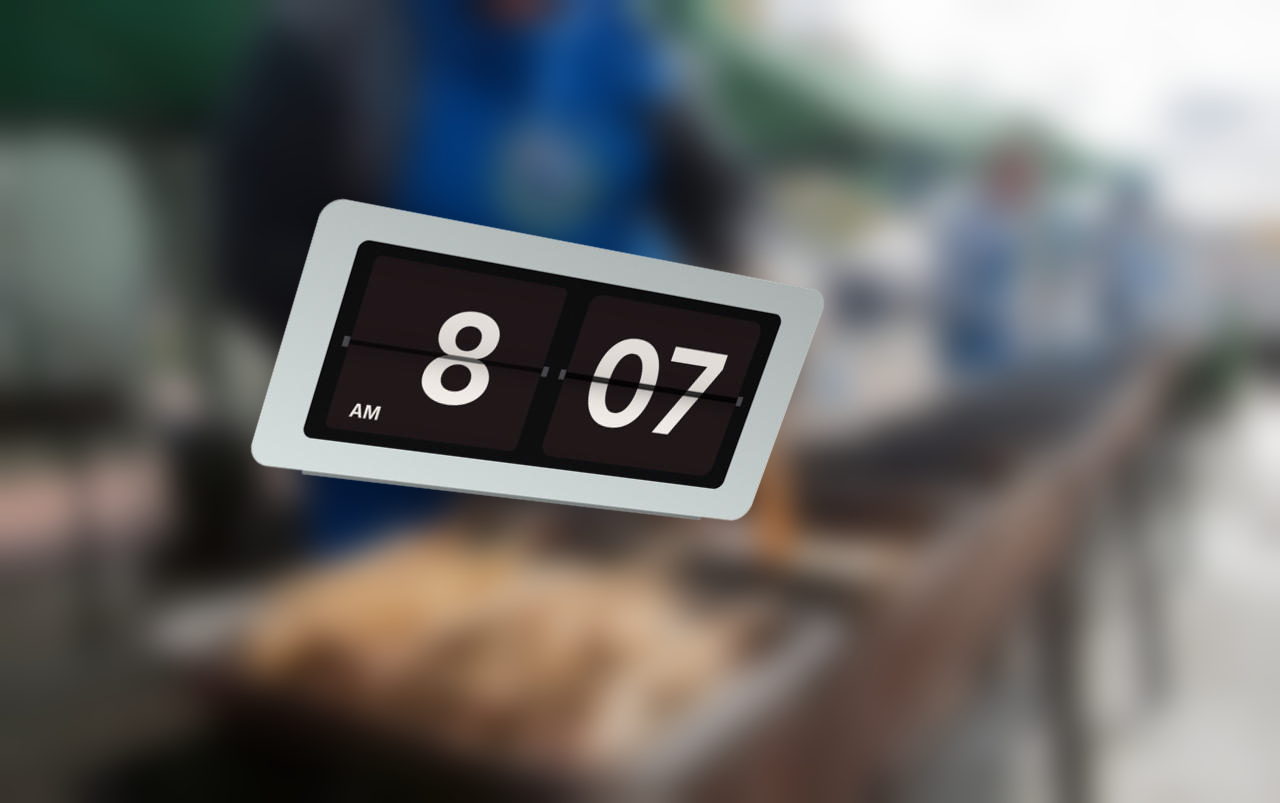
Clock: 8.07
